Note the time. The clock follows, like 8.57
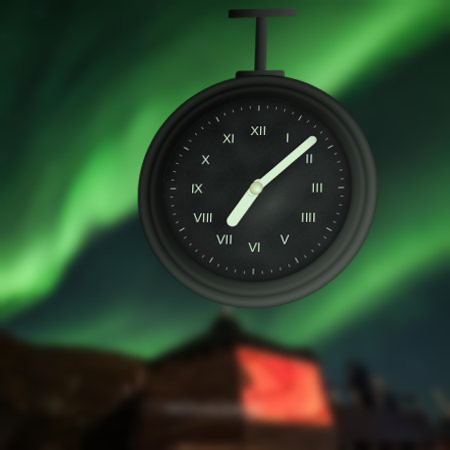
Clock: 7.08
